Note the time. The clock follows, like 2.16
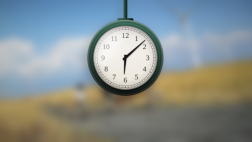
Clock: 6.08
